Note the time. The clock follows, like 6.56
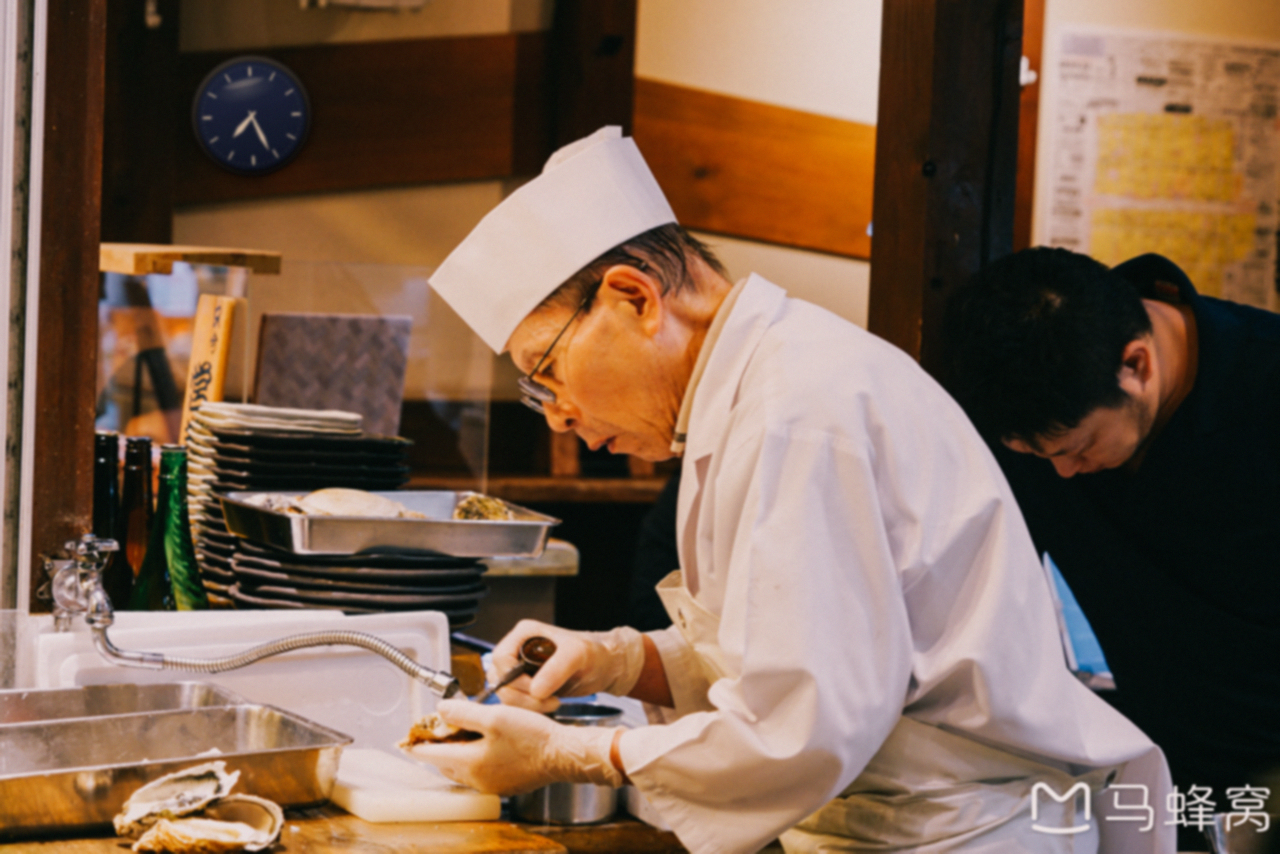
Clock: 7.26
